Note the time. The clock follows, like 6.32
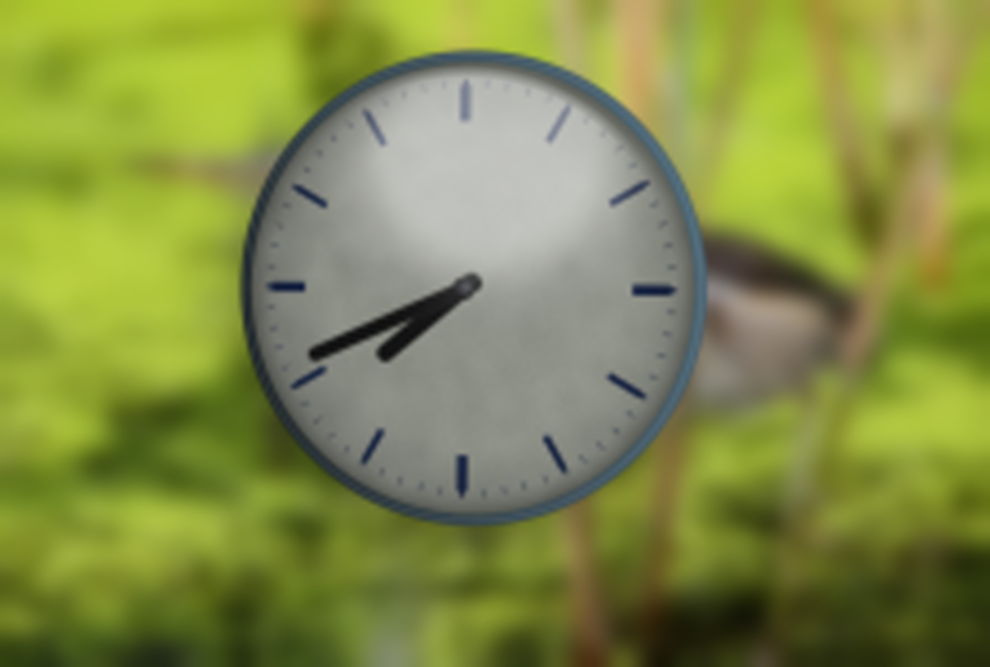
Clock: 7.41
